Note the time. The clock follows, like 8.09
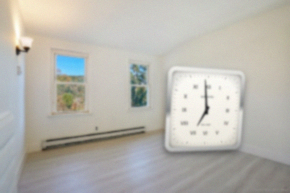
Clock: 6.59
